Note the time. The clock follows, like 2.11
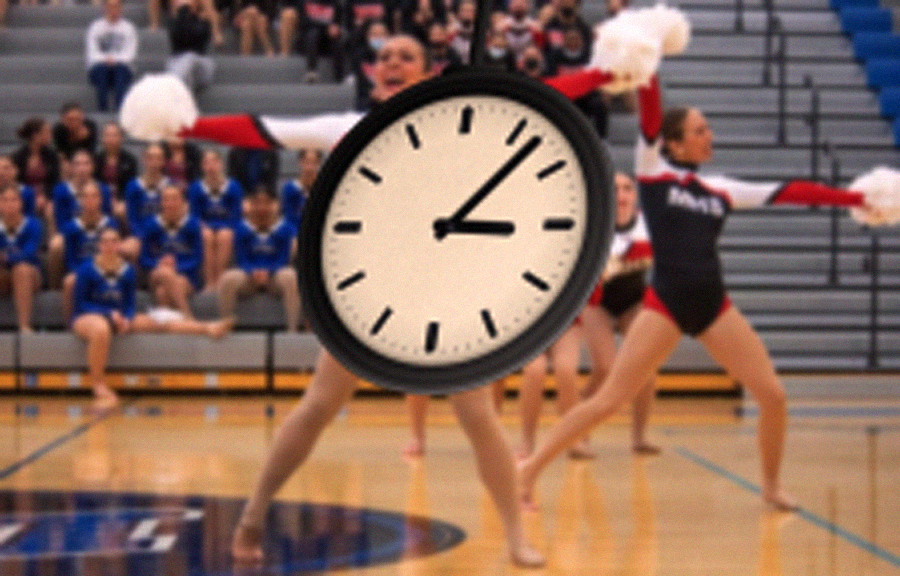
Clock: 3.07
